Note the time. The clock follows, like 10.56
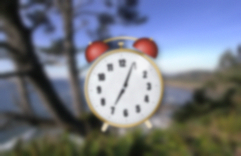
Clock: 7.04
